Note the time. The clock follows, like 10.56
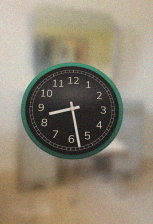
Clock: 8.28
